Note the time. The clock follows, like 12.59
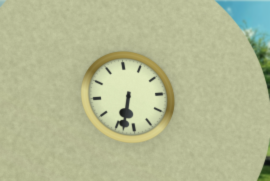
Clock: 6.33
